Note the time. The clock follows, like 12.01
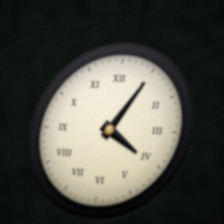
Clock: 4.05
